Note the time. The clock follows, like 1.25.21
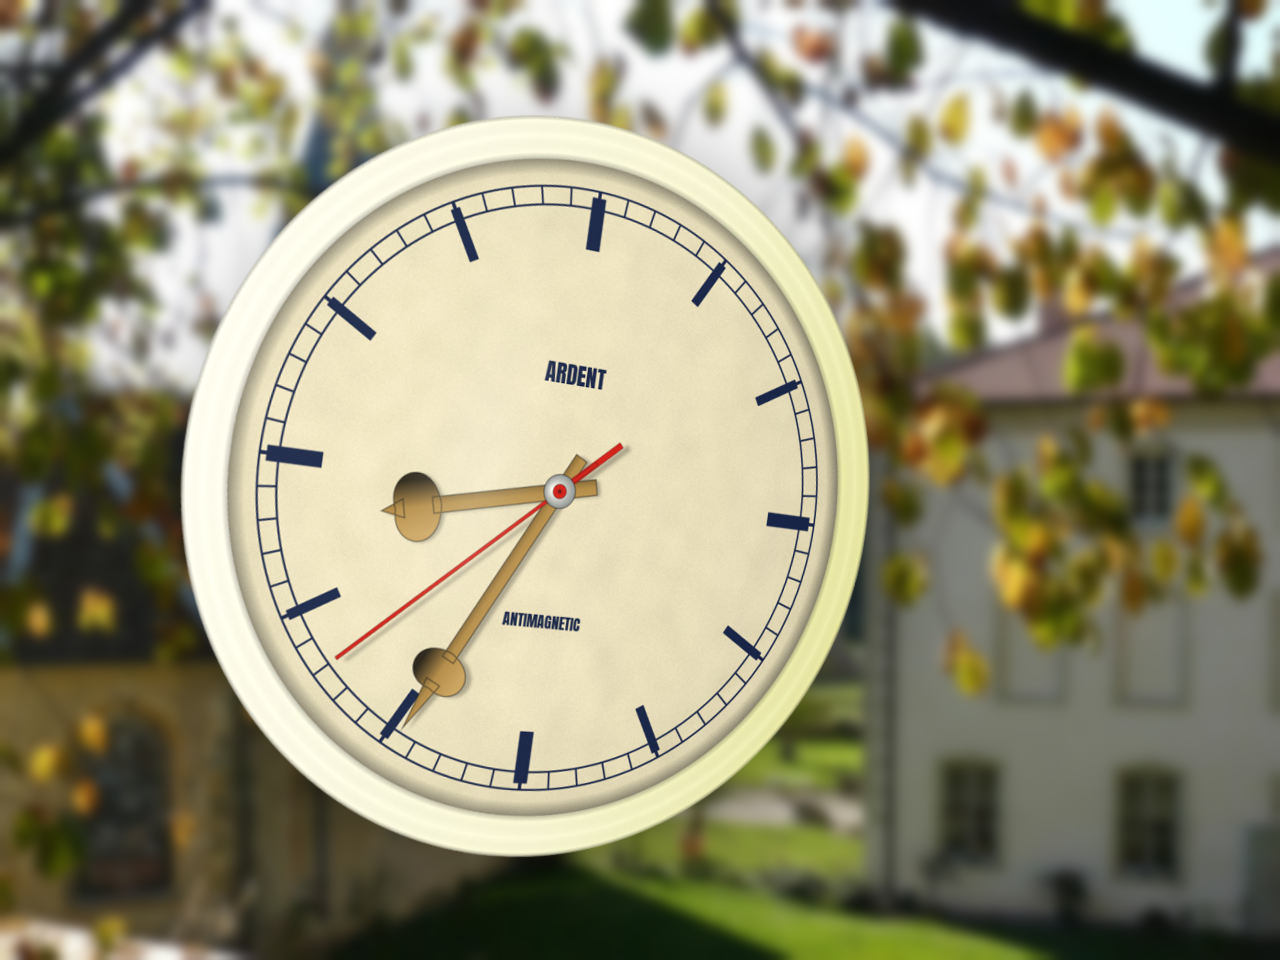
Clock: 8.34.38
